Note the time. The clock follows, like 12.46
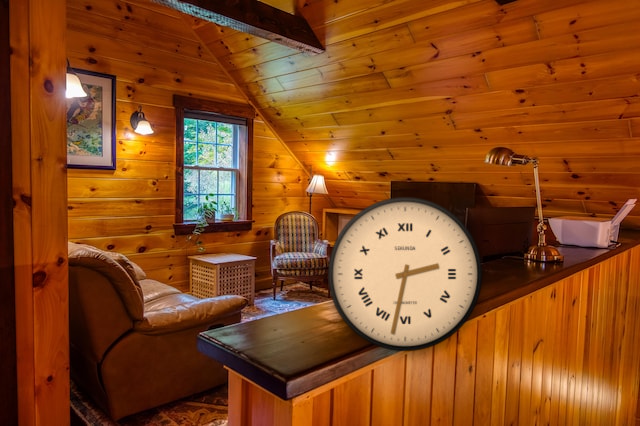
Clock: 2.32
